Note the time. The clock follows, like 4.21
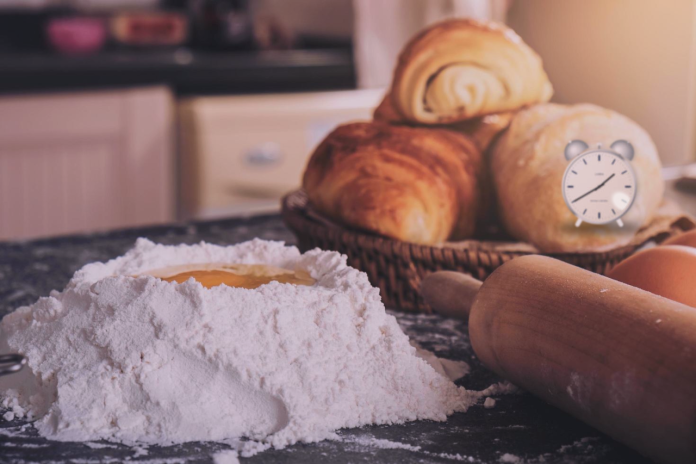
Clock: 1.40
